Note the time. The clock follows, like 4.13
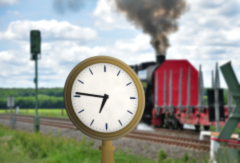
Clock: 6.46
